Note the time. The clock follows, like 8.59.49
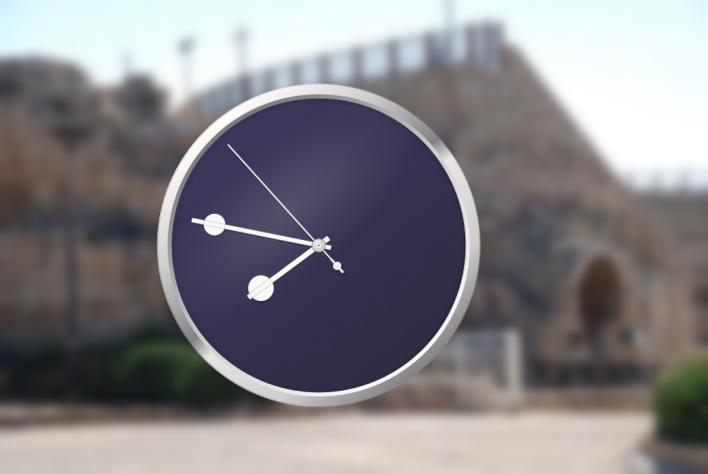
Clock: 7.46.53
